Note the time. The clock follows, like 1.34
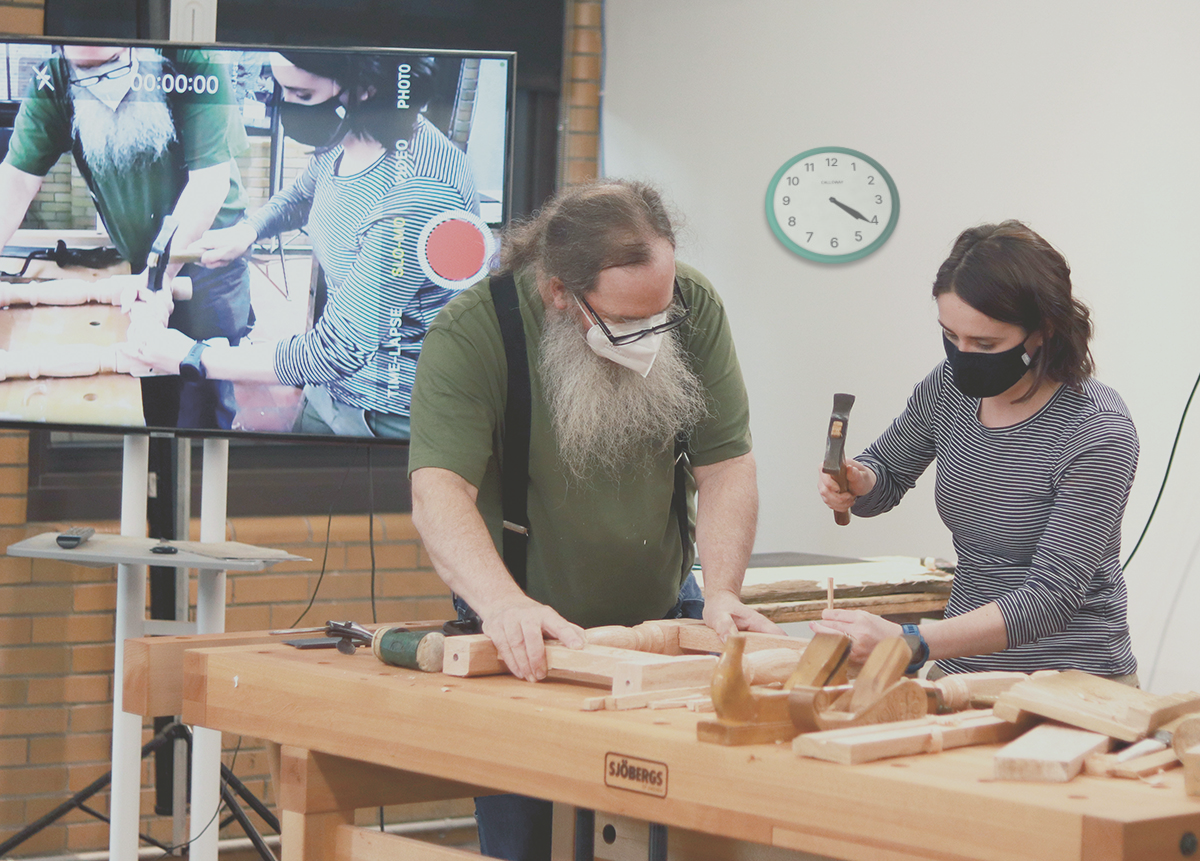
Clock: 4.21
